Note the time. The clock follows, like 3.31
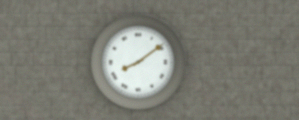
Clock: 8.09
